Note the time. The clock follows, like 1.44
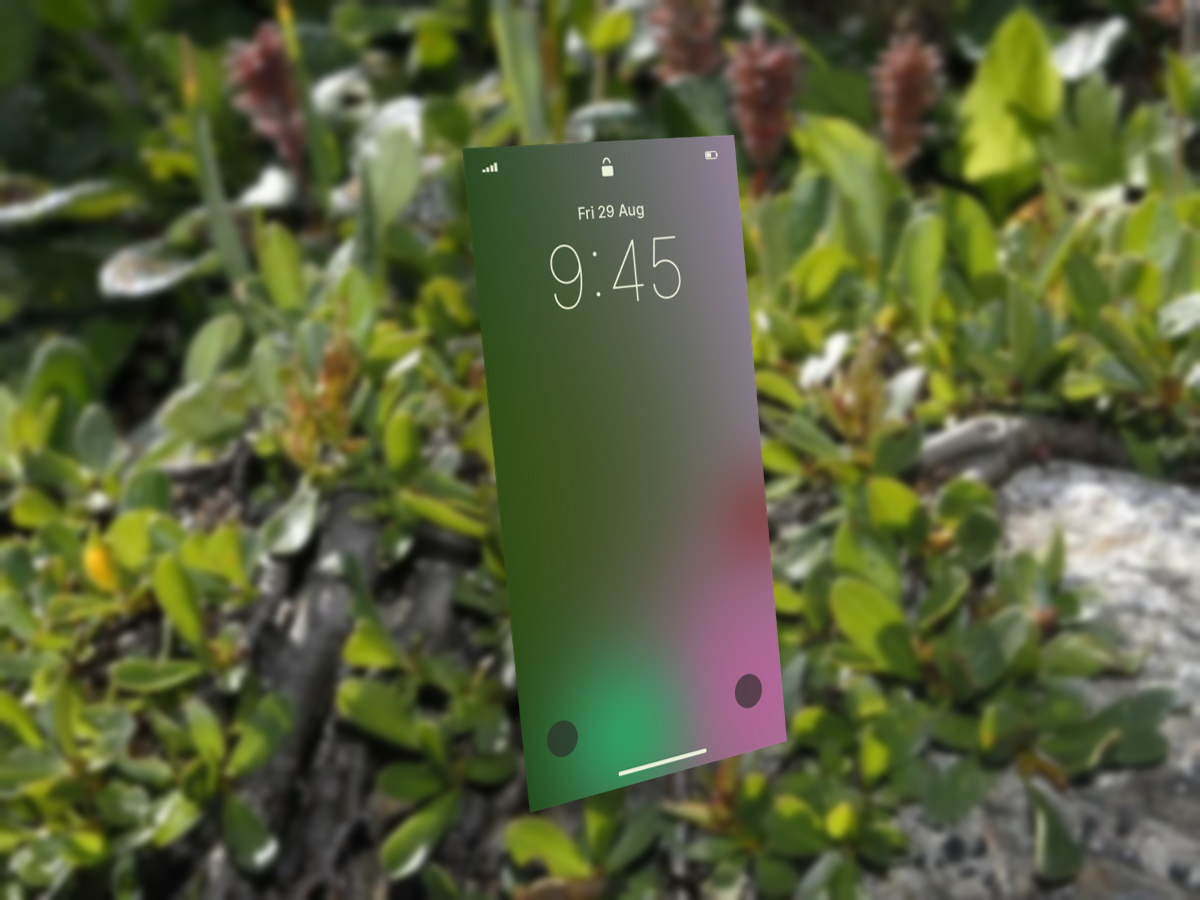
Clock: 9.45
